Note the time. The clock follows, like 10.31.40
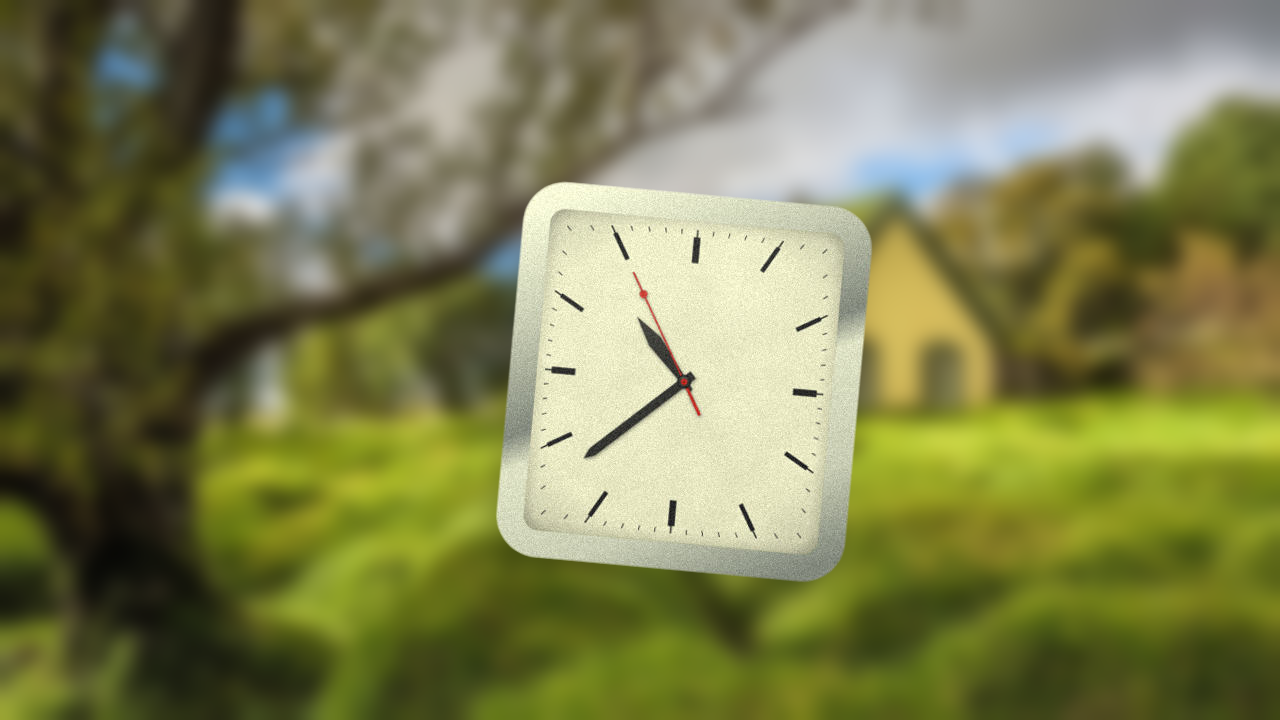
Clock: 10.37.55
